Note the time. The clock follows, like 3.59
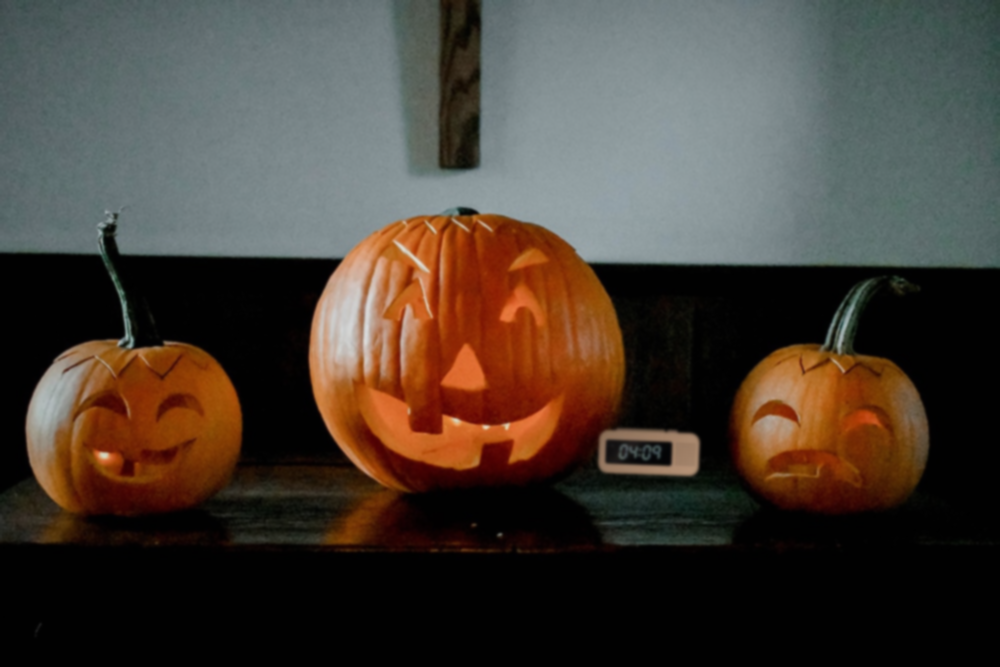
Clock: 4.09
